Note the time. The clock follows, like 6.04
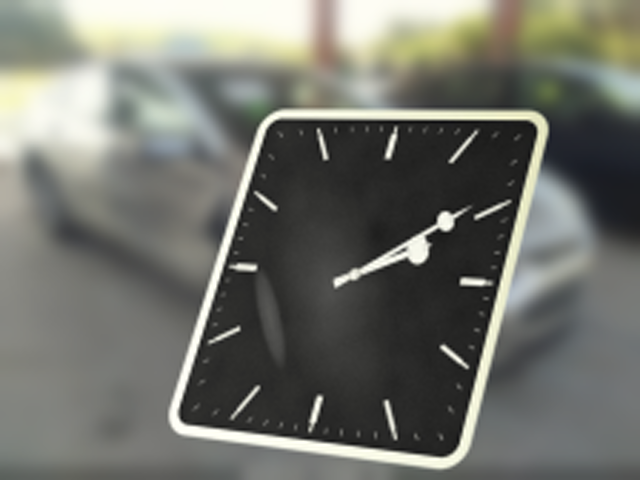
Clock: 2.09
